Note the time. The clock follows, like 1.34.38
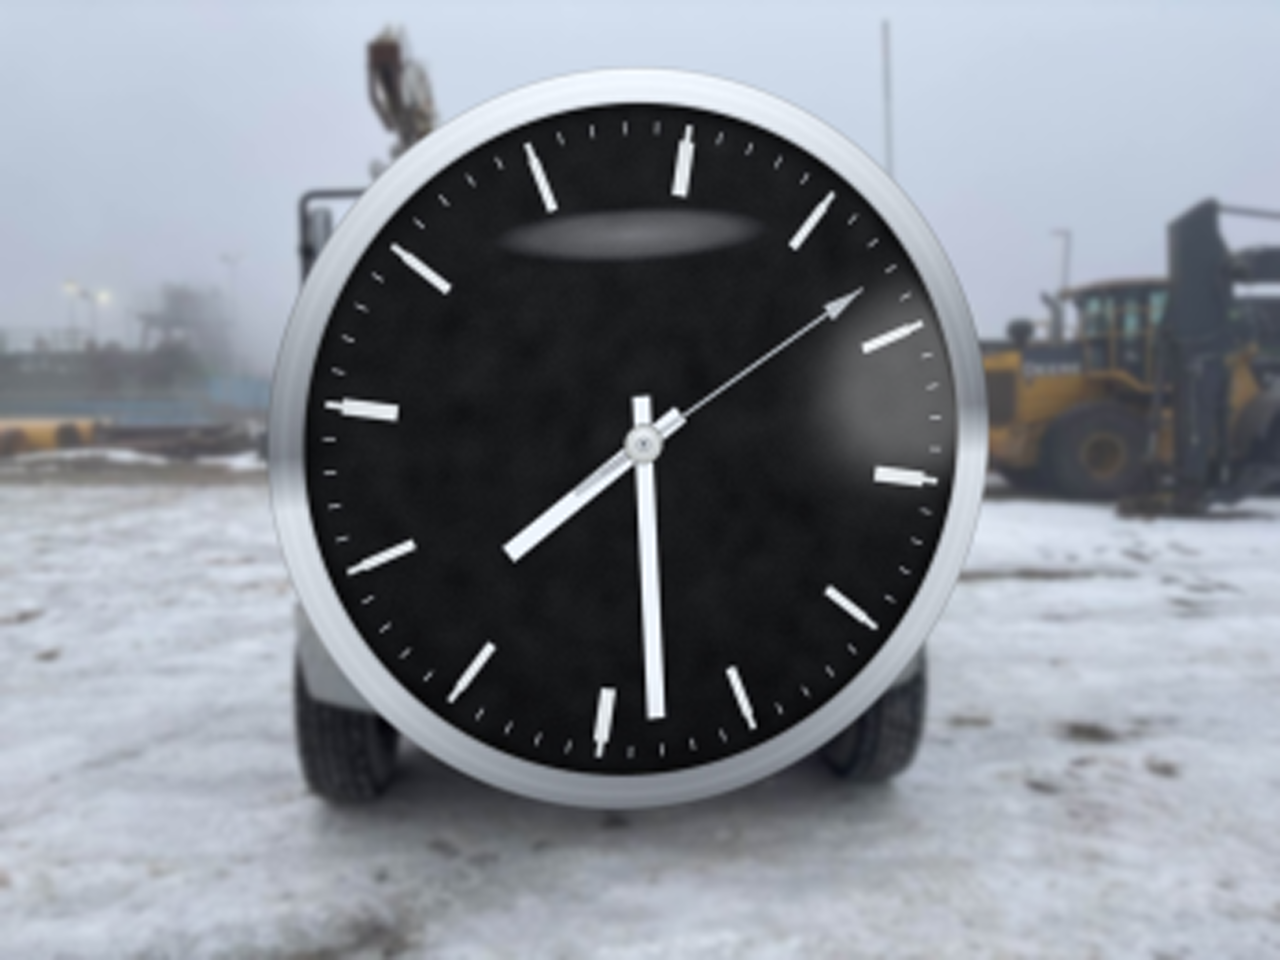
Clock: 7.28.08
